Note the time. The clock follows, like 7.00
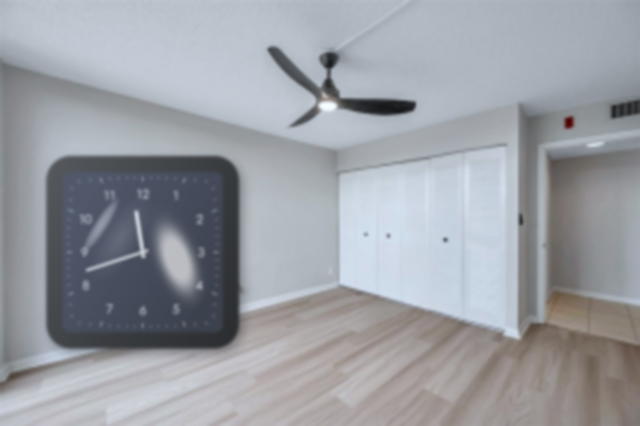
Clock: 11.42
